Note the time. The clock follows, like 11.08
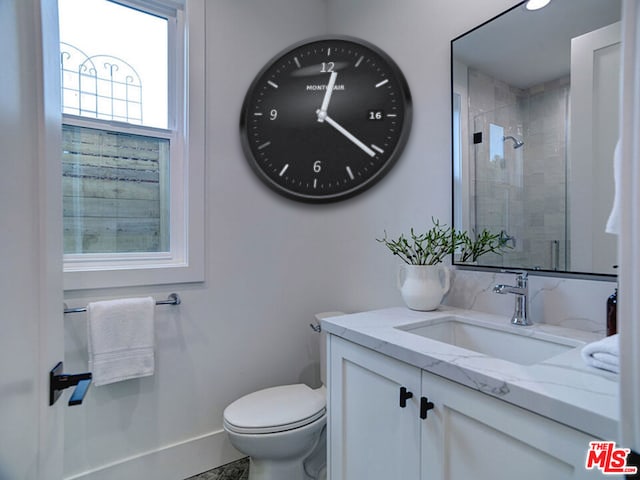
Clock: 12.21
